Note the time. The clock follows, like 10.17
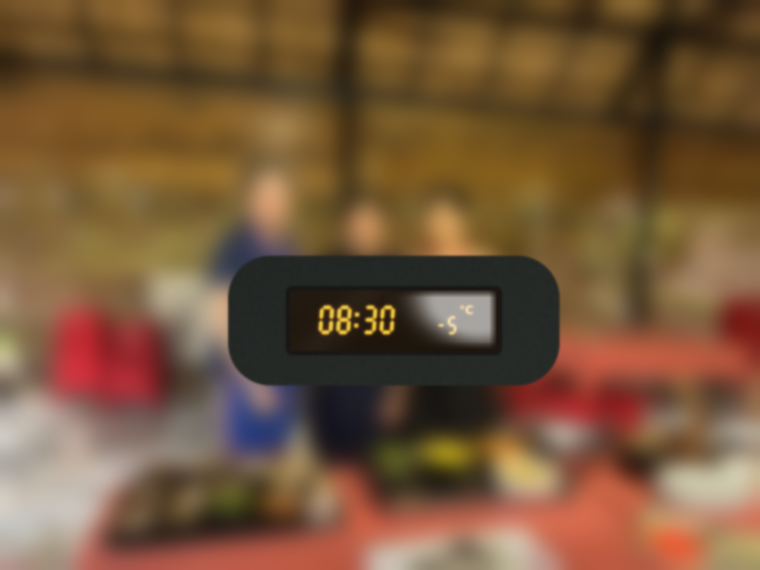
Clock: 8.30
